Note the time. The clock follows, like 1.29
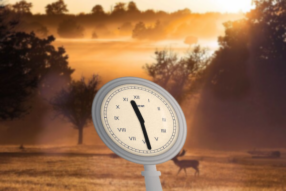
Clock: 11.29
